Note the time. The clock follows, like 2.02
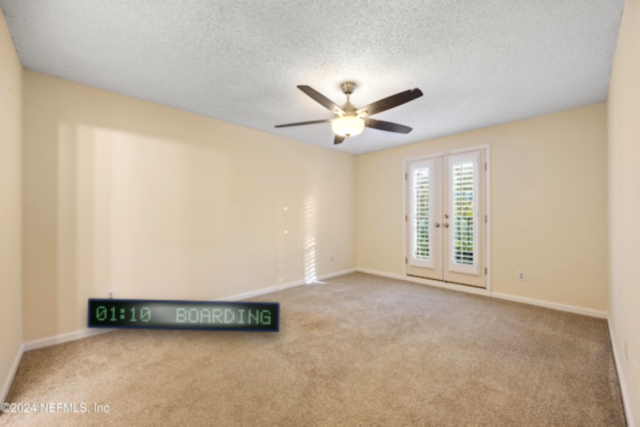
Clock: 1.10
